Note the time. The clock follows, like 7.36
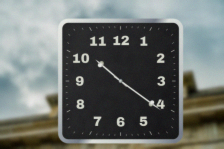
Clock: 10.21
